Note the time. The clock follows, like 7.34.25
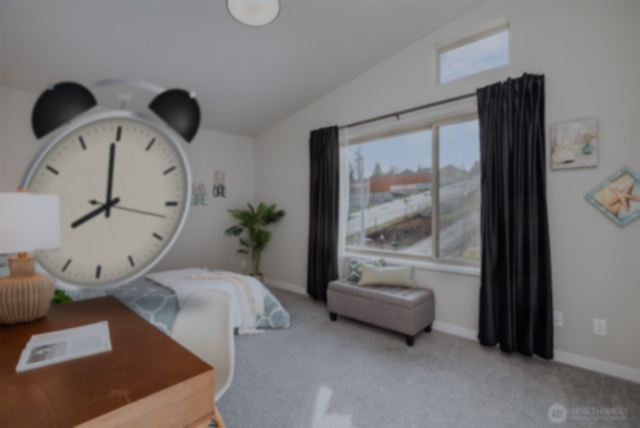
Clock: 7.59.17
